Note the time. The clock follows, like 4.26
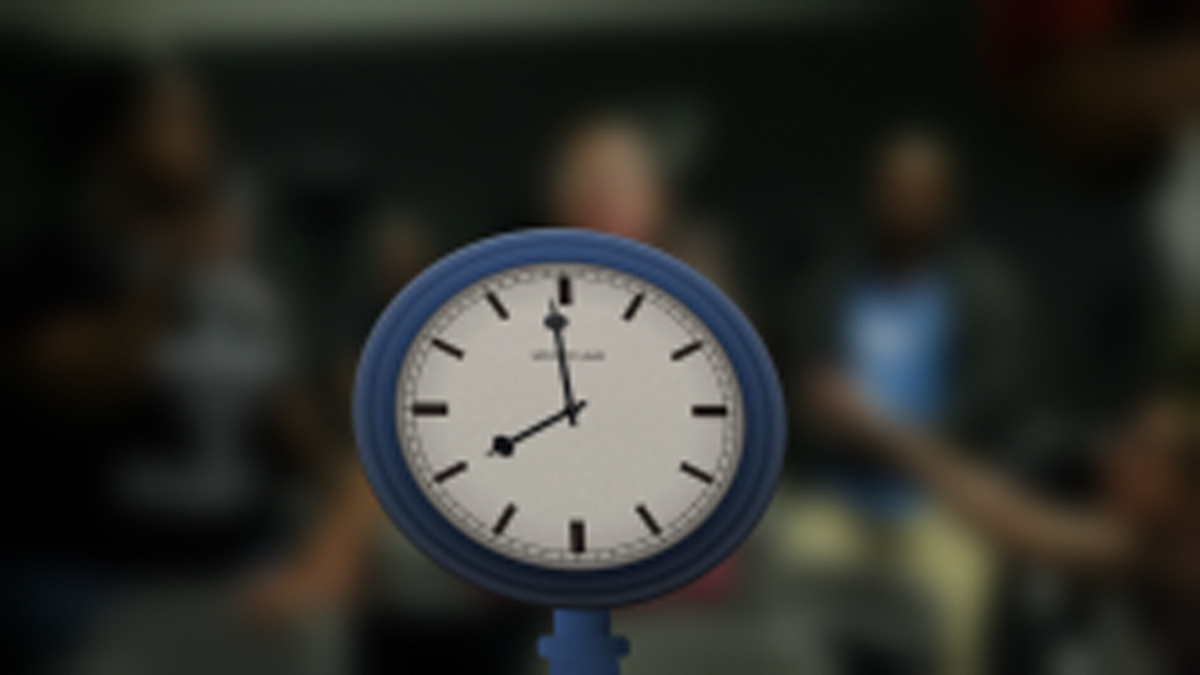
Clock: 7.59
